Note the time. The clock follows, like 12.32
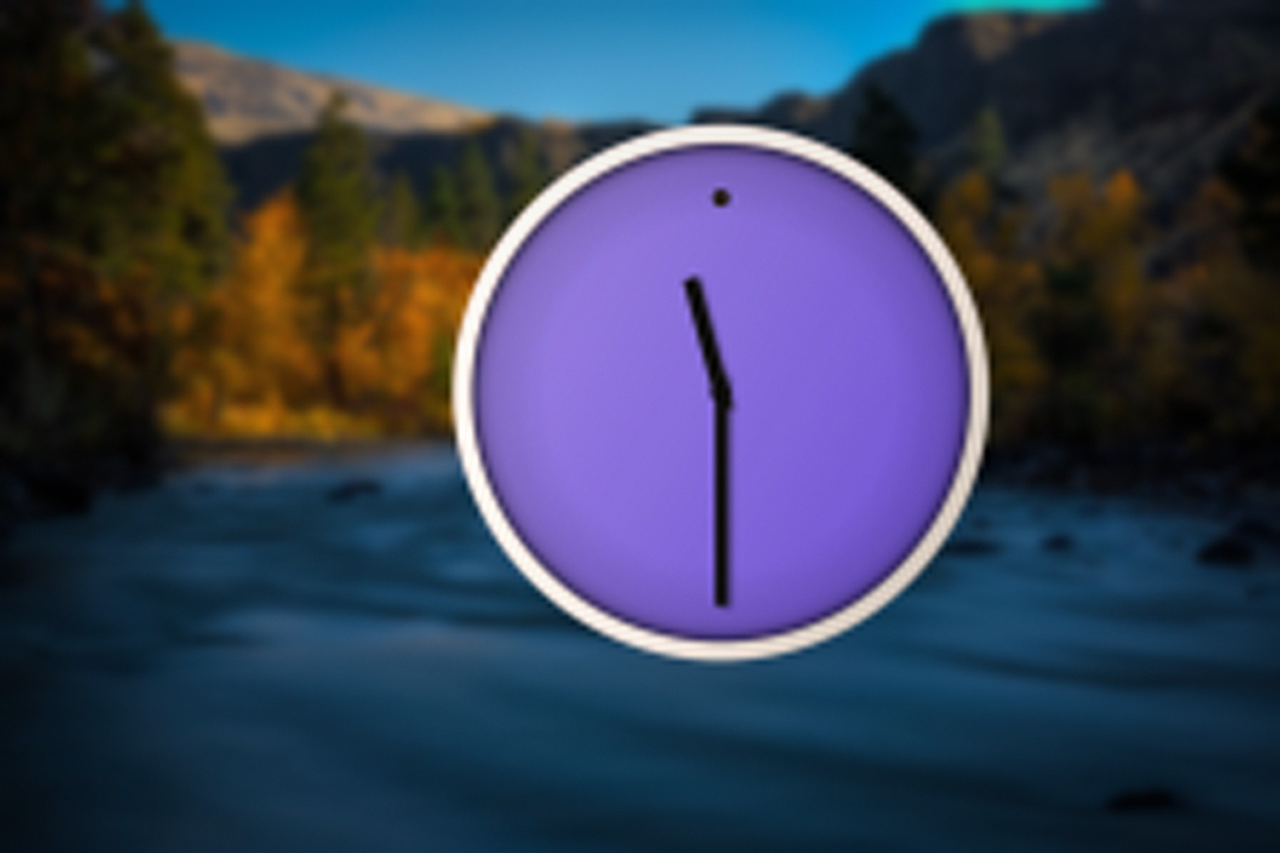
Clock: 11.30
